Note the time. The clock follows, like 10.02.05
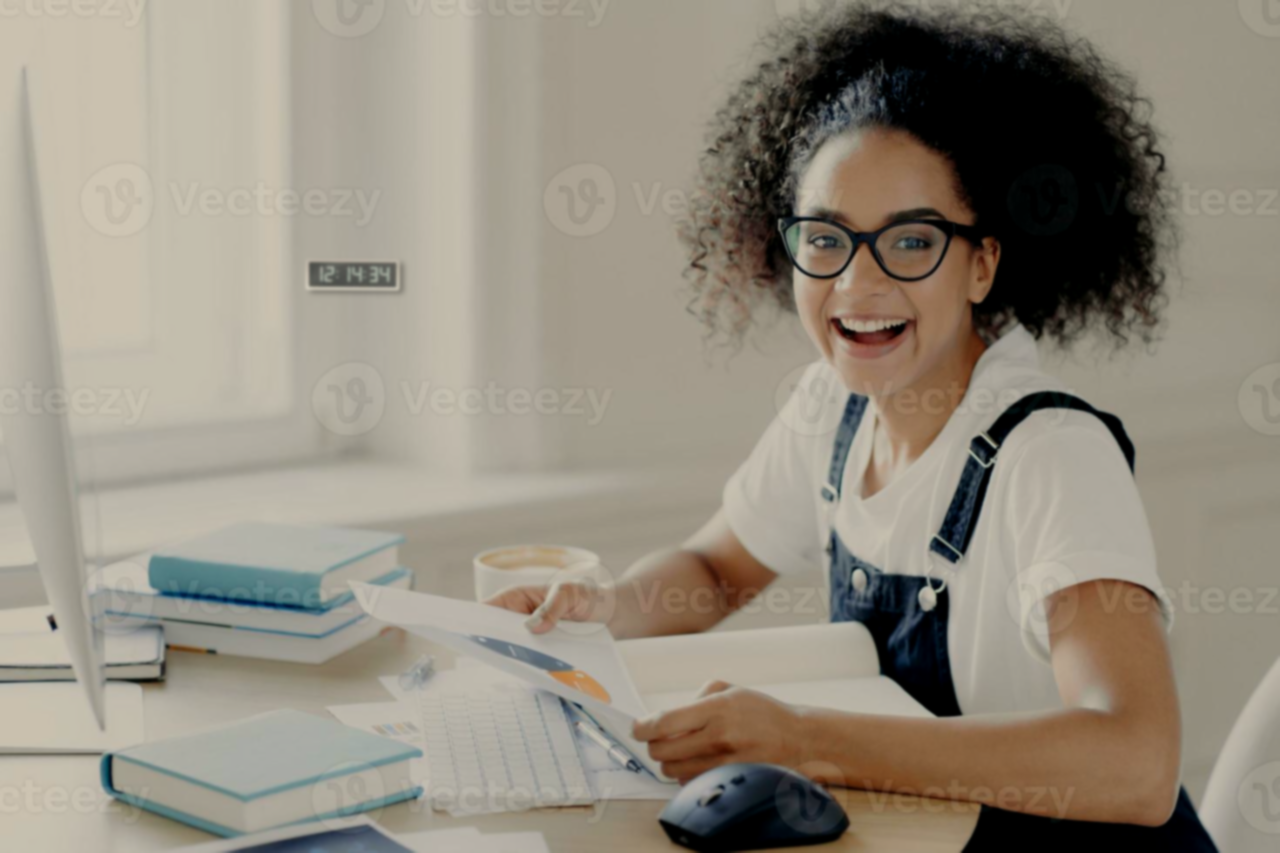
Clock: 12.14.34
